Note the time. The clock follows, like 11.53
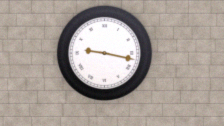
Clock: 9.17
